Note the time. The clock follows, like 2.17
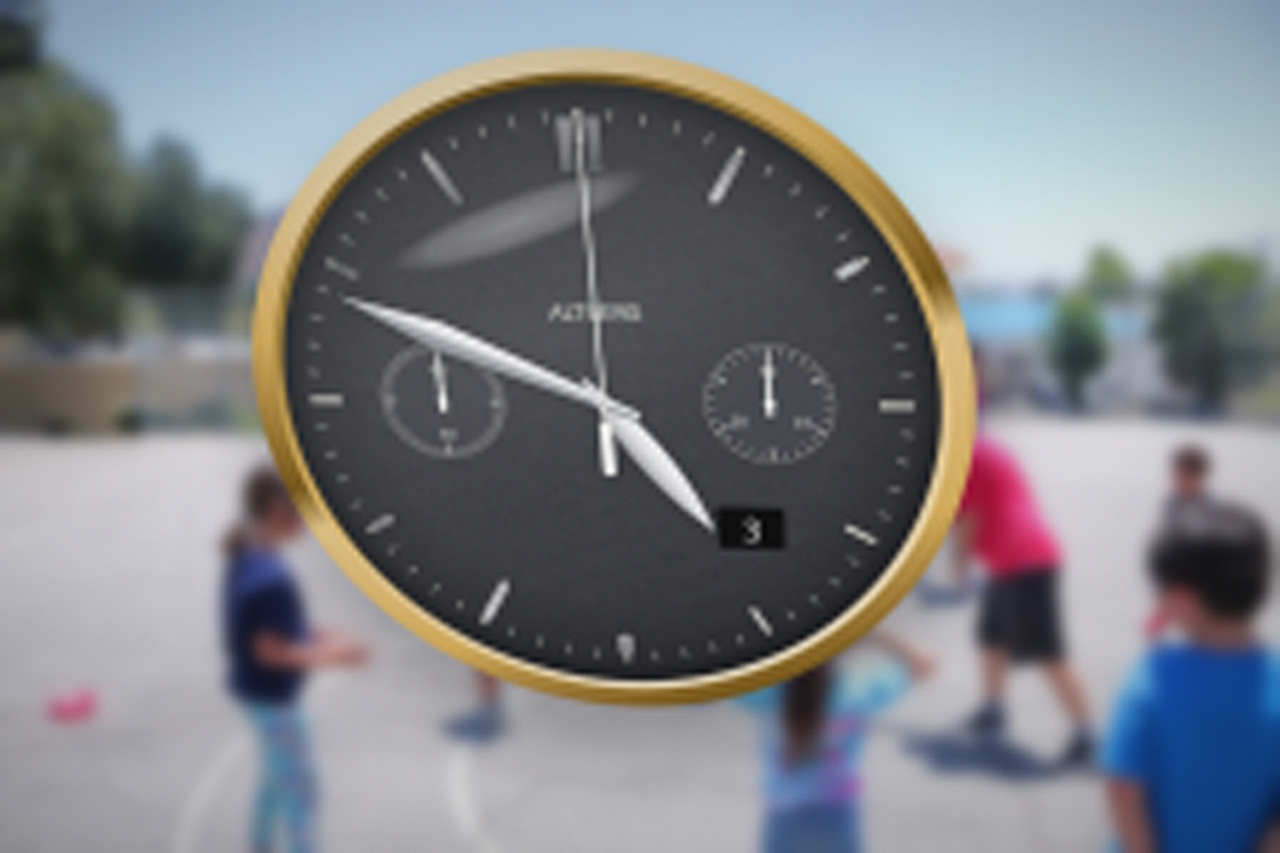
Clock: 4.49
